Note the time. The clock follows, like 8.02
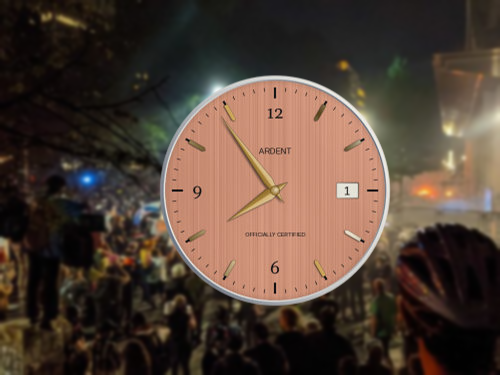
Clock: 7.54
